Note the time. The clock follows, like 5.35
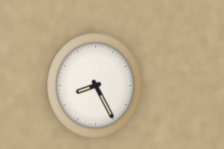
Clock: 8.25
